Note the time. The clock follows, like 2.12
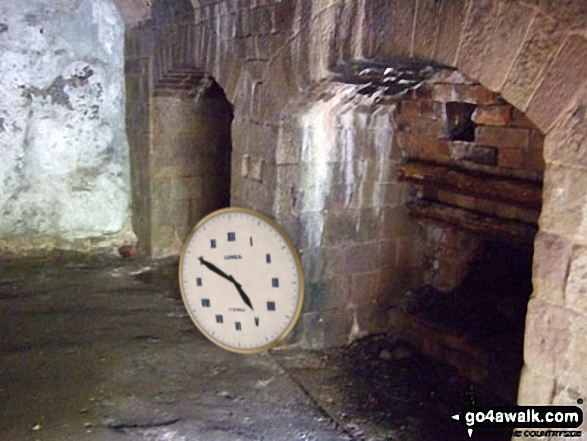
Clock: 4.50
